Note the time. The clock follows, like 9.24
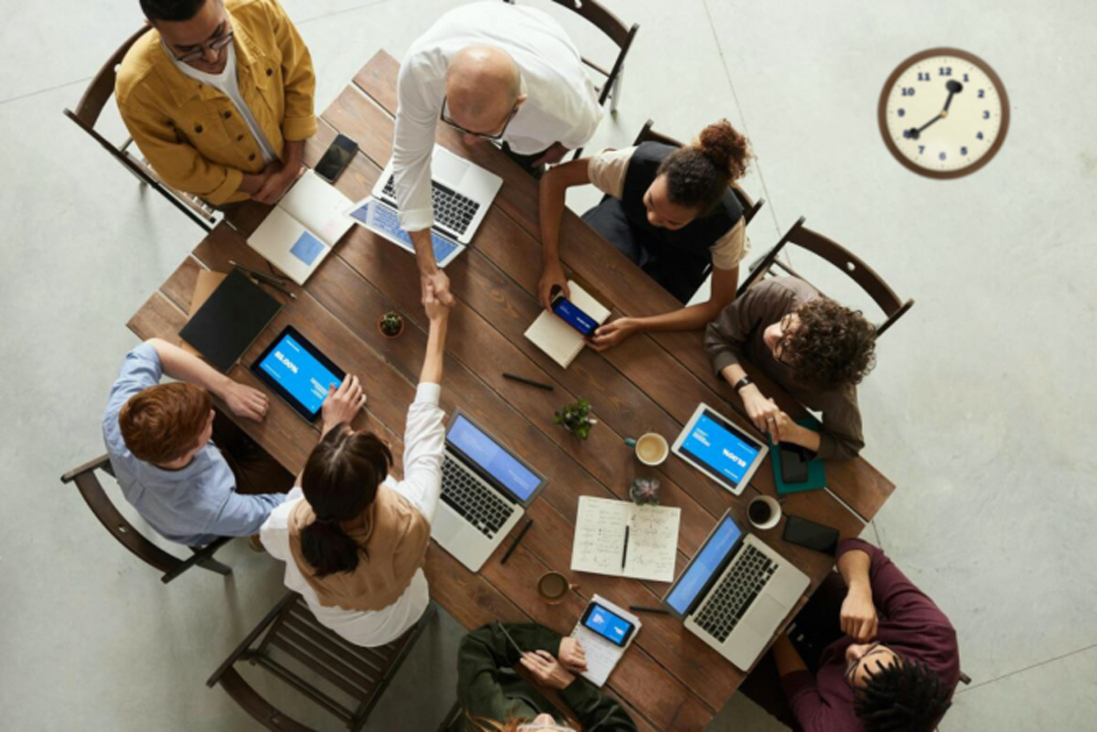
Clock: 12.39
